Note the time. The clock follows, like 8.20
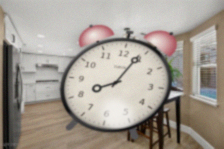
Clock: 8.04
